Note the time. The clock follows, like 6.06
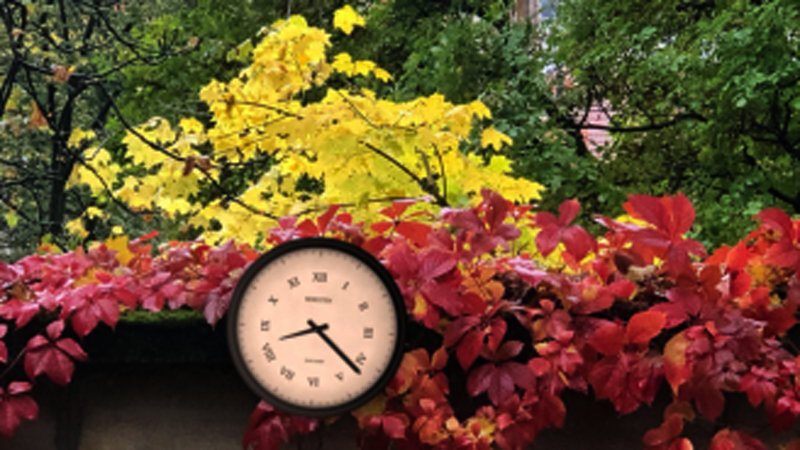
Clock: 8.22
